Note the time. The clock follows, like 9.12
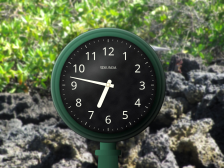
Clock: 6.47
